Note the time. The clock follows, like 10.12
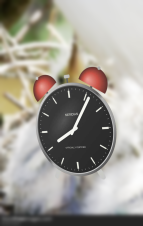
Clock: 8.06
